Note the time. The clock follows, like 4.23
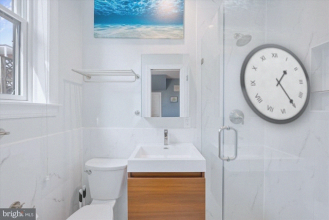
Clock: 1.25
